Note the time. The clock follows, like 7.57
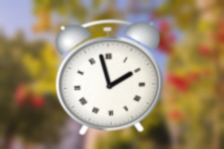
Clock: 1.58
